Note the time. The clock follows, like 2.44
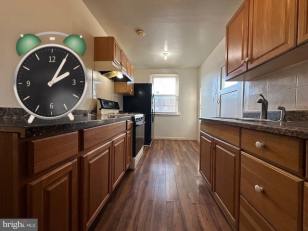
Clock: 2.05
